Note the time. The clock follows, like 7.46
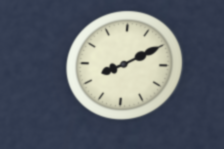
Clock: 8.10
